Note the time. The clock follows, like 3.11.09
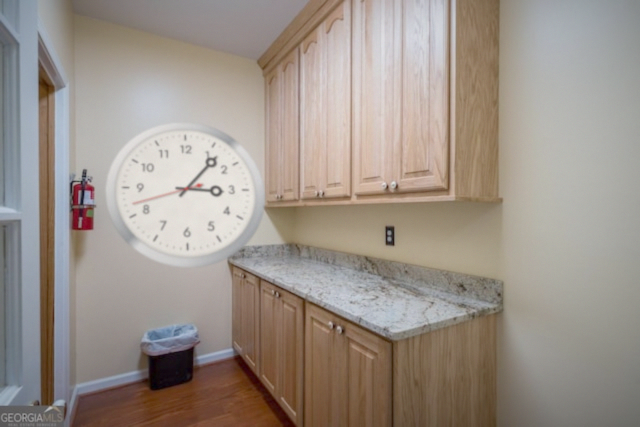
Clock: 3.06.42
